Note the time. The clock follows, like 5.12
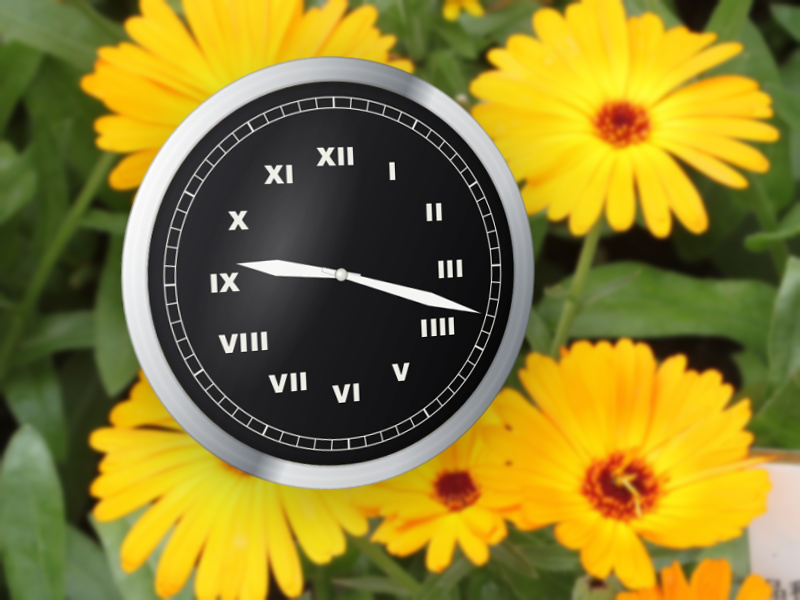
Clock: 9.18
